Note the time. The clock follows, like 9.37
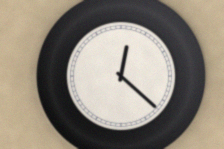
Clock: 12.22
